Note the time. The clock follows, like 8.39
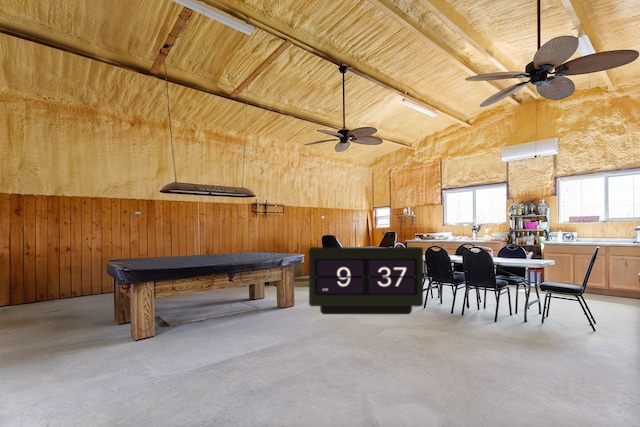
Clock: 9.37
